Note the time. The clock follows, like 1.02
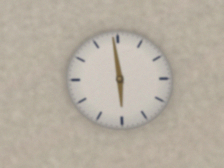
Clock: 5.59
